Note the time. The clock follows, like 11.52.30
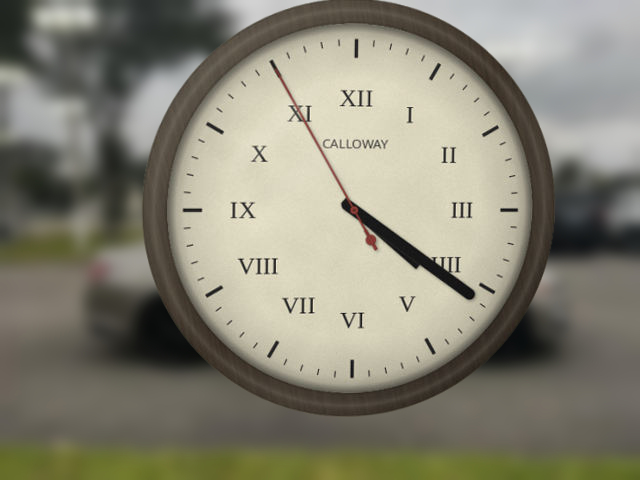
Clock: 4.20.55
